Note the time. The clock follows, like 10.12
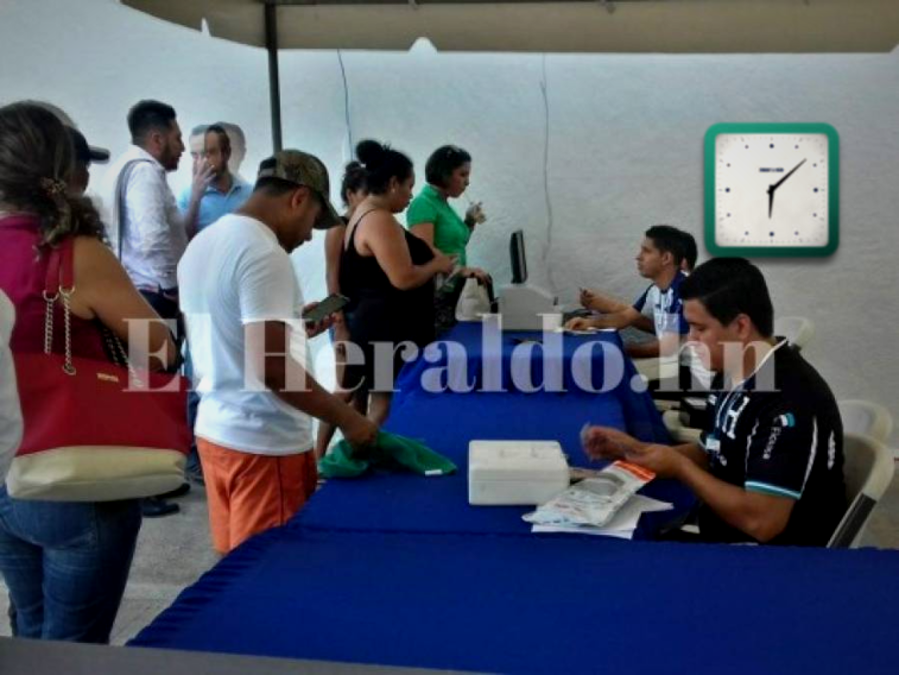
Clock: 6.08
